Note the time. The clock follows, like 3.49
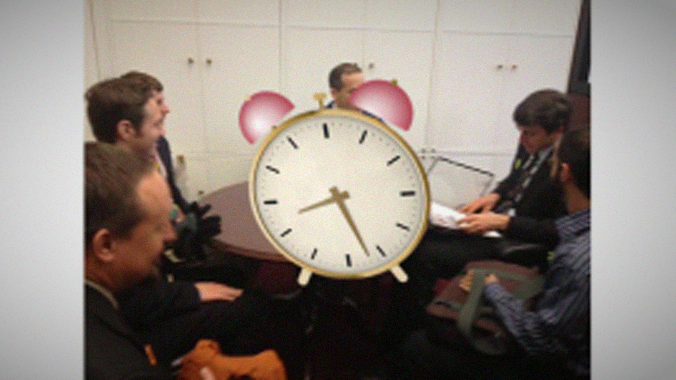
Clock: 8.27
